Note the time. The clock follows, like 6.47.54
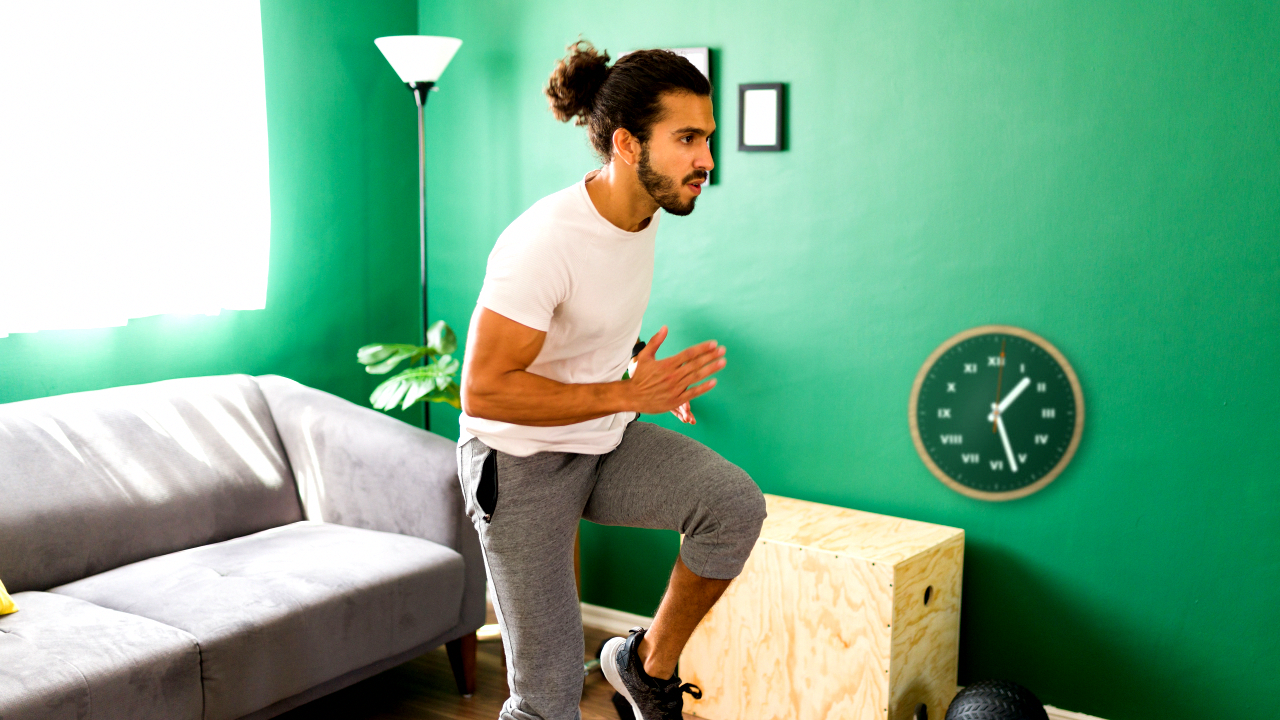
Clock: 1.27.01
